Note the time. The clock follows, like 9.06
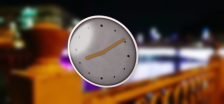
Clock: 8.09
